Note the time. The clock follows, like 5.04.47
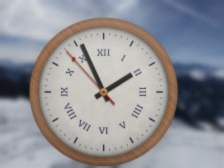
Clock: 1.55.53
